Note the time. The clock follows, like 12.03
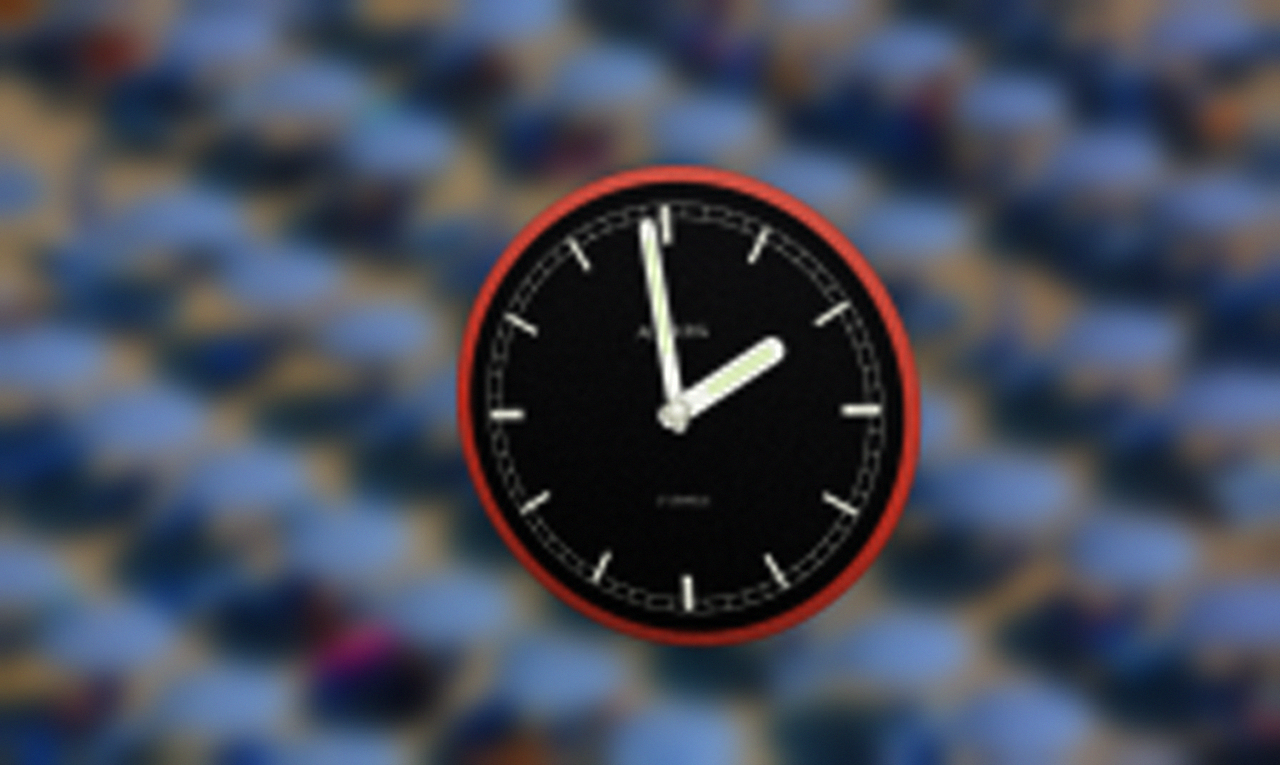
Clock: 1.59
